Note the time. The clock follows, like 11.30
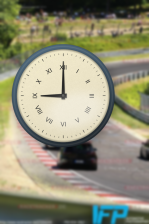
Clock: 9.00
